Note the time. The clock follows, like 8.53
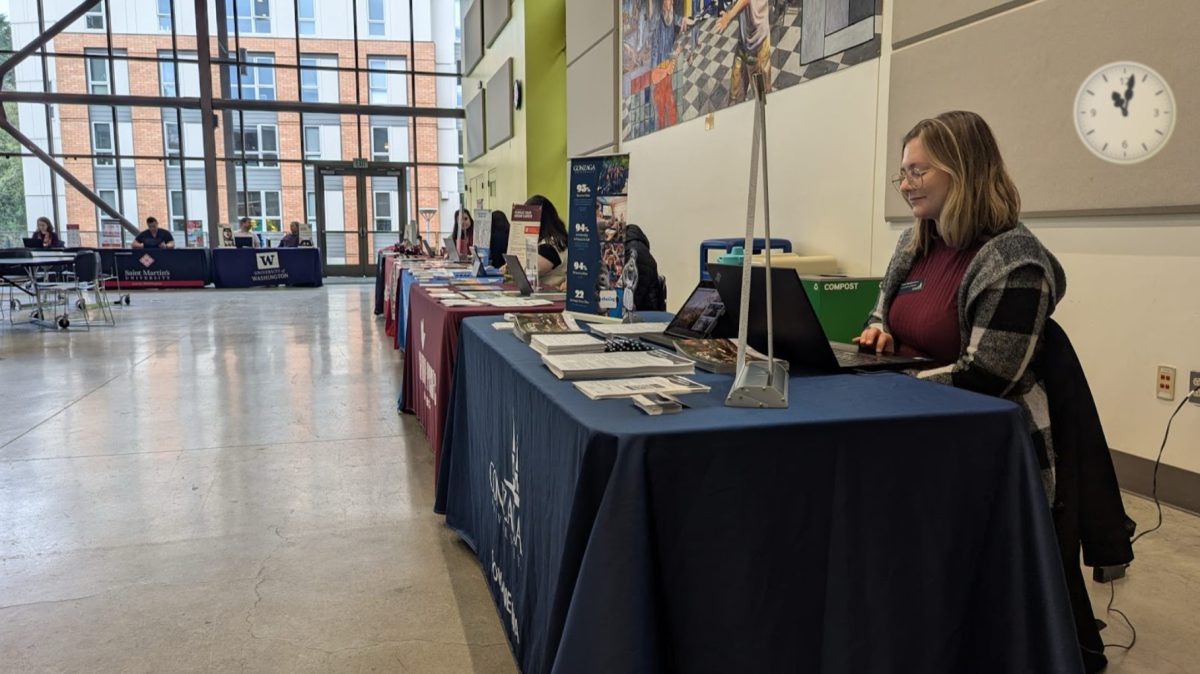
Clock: 11.02
